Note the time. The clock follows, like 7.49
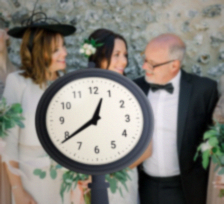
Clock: 12.39
